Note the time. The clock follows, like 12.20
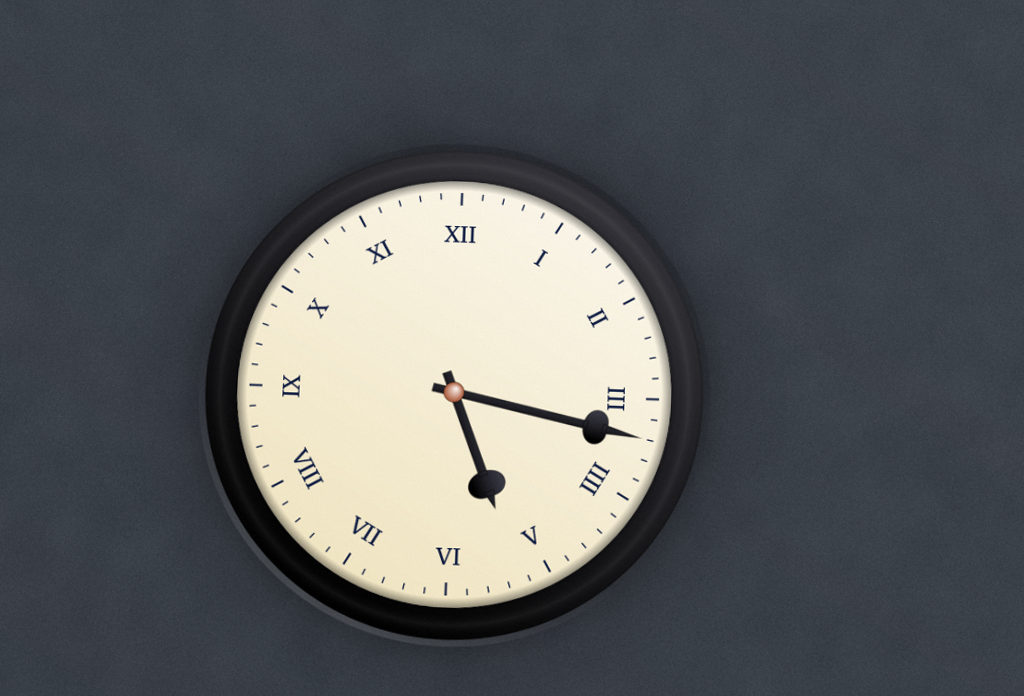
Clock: 5.17
